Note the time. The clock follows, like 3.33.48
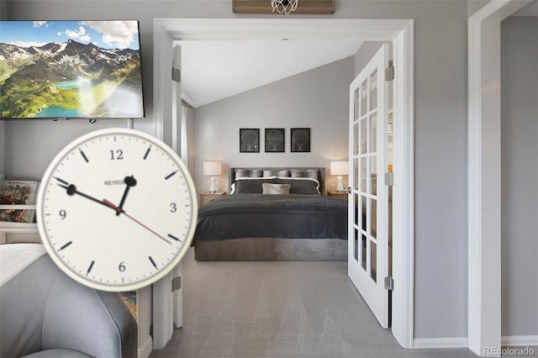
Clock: 12.49.21
